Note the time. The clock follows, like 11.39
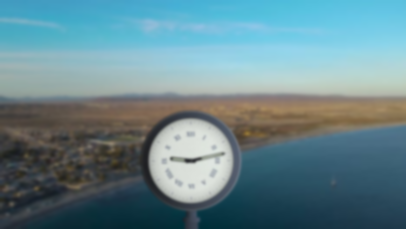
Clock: 9.13
